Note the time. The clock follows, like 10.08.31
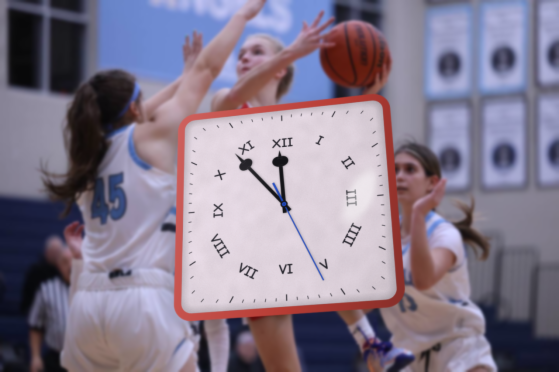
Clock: 11.53.26
